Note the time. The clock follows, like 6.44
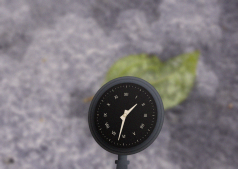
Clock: 1.32
